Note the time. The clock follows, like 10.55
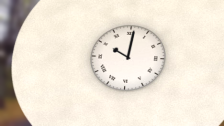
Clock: 10.01
